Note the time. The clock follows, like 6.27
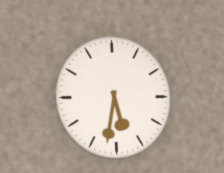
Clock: 5.32
